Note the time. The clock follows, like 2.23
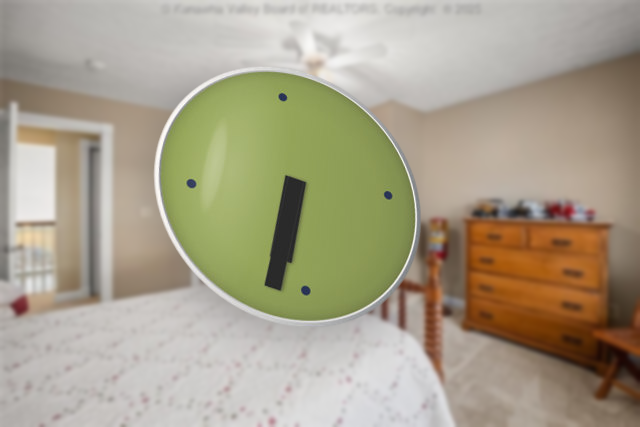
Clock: 6.33
